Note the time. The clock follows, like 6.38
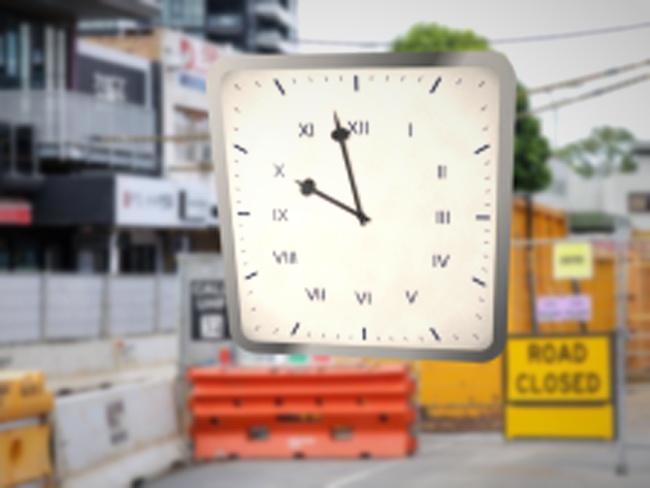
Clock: 9.58
